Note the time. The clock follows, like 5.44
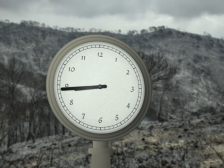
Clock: 8.44
